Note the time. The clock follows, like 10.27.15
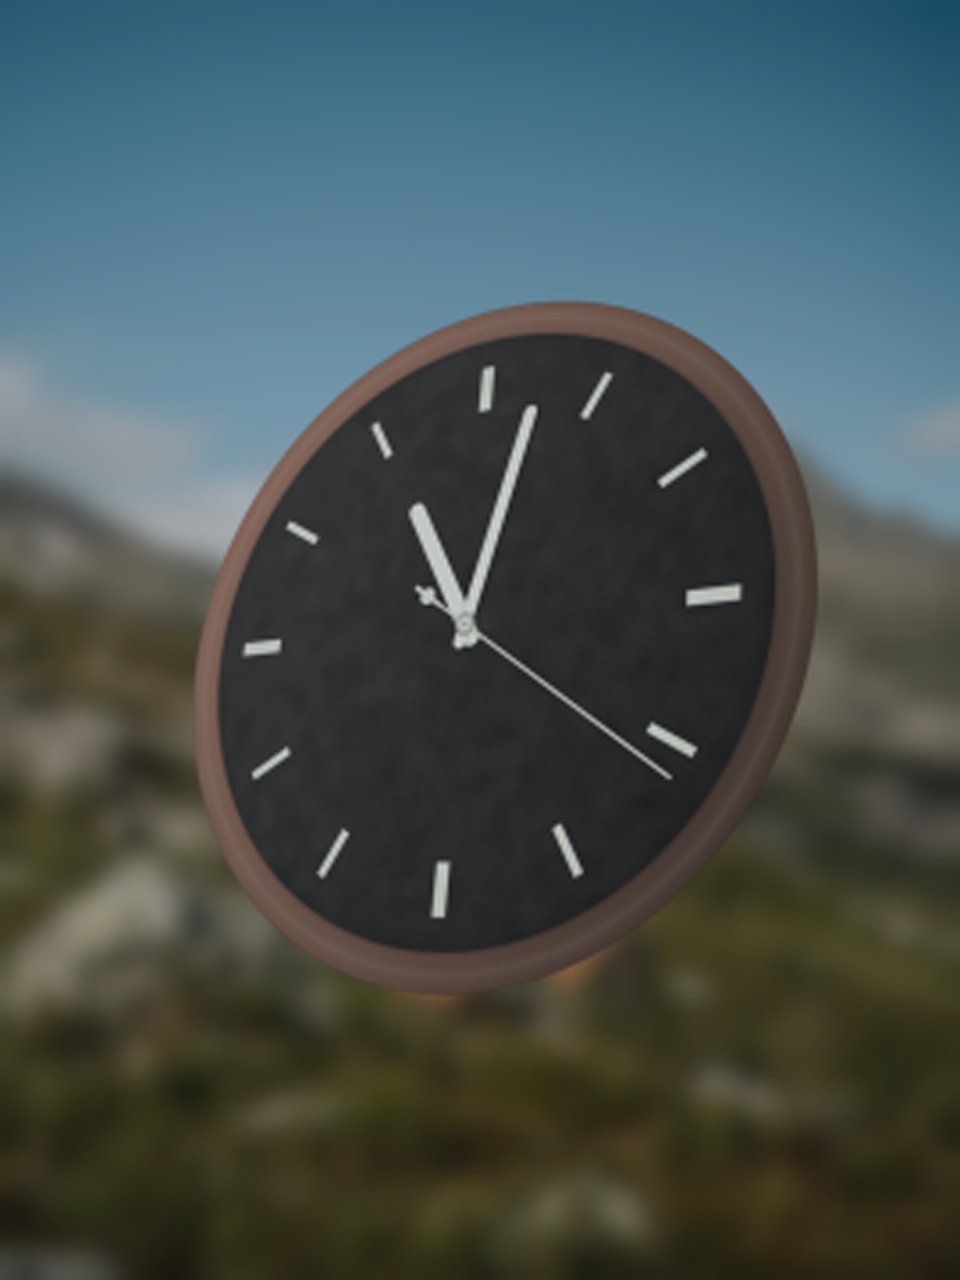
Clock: 11.02.21
